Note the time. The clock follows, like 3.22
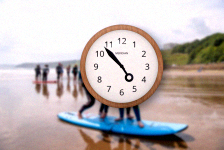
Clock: 4.53
